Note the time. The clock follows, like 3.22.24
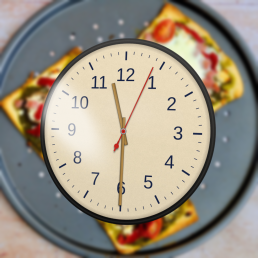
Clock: 11.30.04
